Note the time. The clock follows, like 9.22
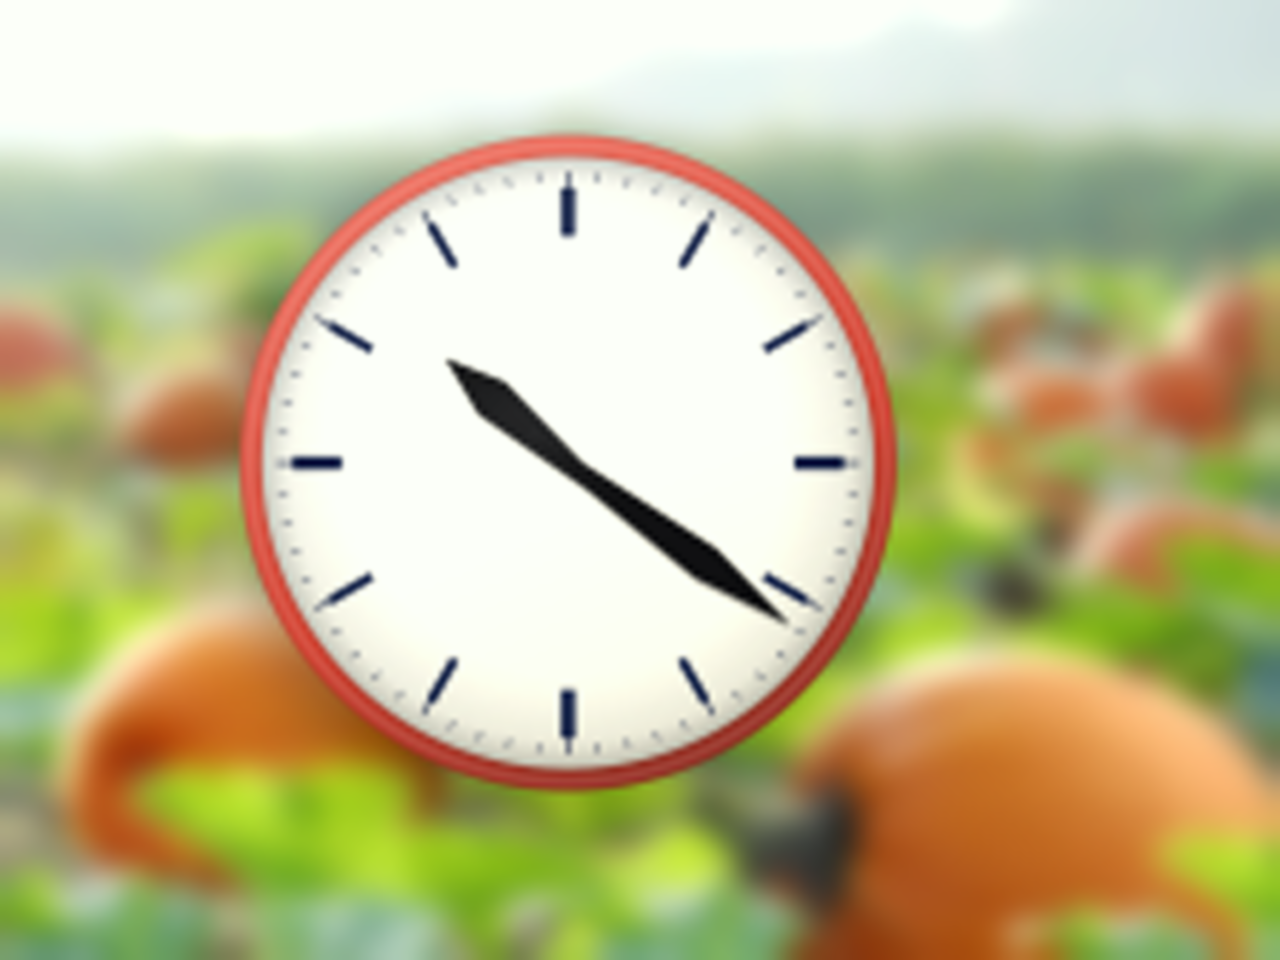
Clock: 10.21
